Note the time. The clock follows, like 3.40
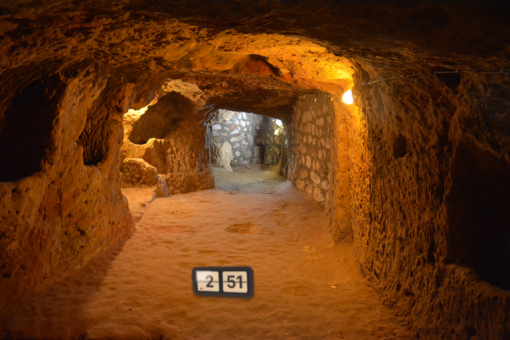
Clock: 2.51
